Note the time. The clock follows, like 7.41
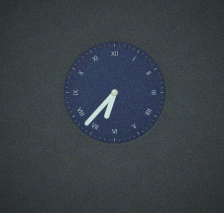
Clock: 6.37
